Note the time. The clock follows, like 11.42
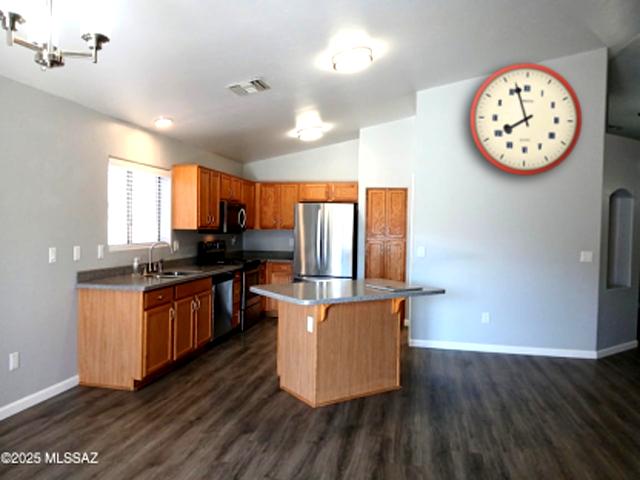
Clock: 7.57
